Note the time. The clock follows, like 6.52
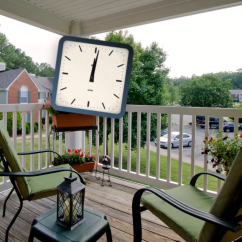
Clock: 12.01
